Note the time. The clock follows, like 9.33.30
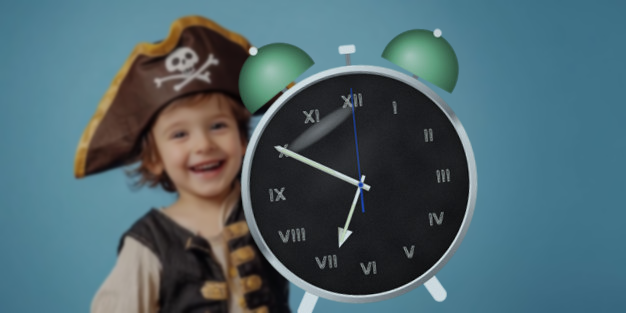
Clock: 6.50.00
